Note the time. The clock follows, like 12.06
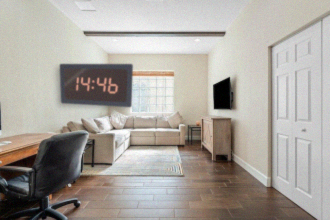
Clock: 14.46
